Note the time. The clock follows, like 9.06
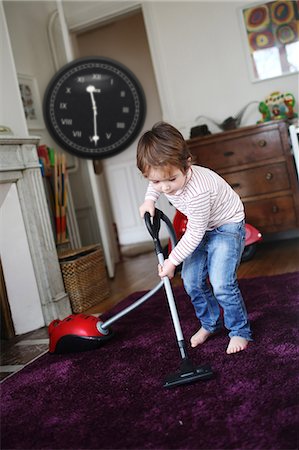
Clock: 11.29
